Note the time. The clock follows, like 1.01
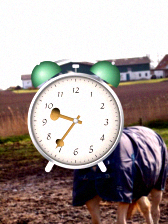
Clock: 9.36
